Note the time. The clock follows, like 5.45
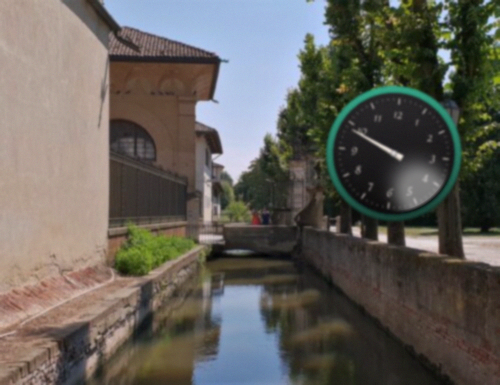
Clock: 9.49
